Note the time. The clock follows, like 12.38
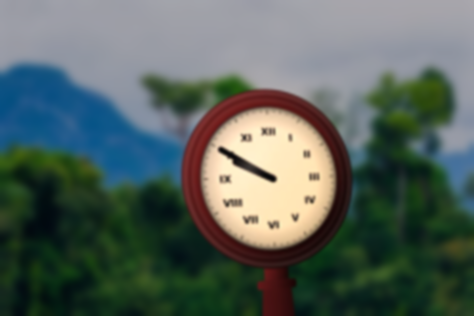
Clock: 9.50
